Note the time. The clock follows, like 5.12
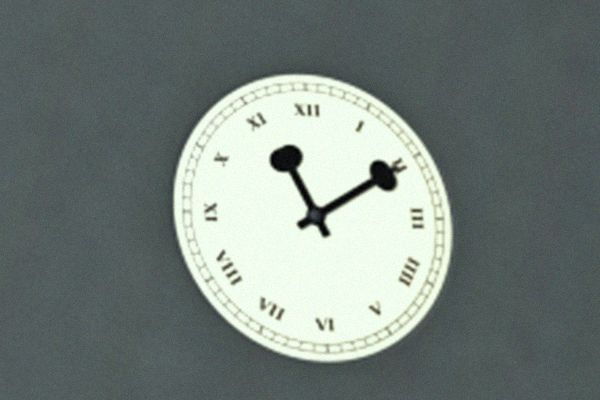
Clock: 11.10
